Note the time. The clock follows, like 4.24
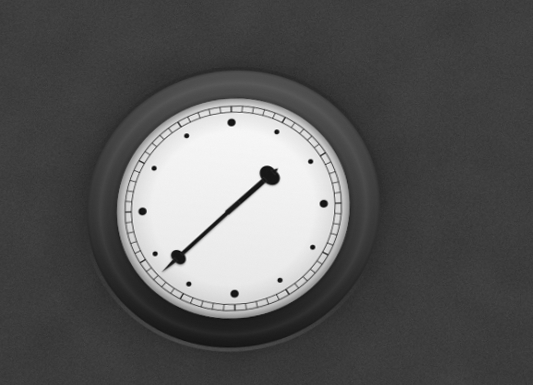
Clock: 1.38
